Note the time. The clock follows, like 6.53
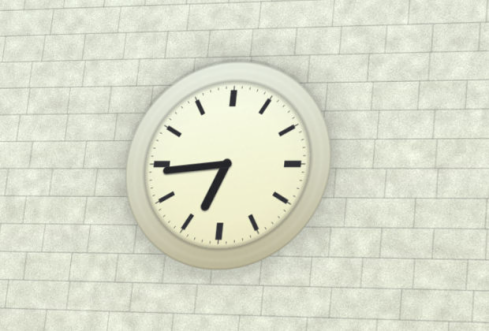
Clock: 6.44
